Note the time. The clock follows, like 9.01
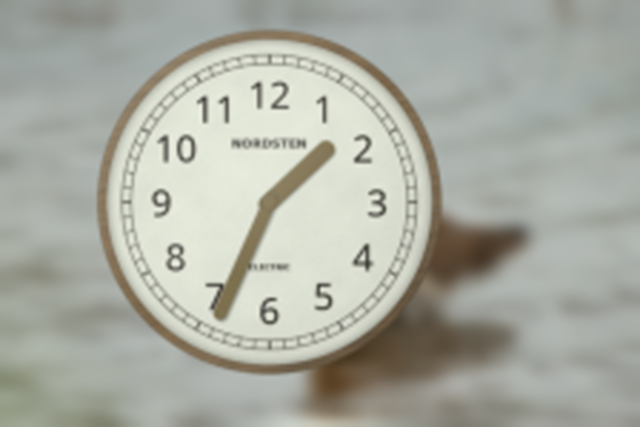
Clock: 1.34
